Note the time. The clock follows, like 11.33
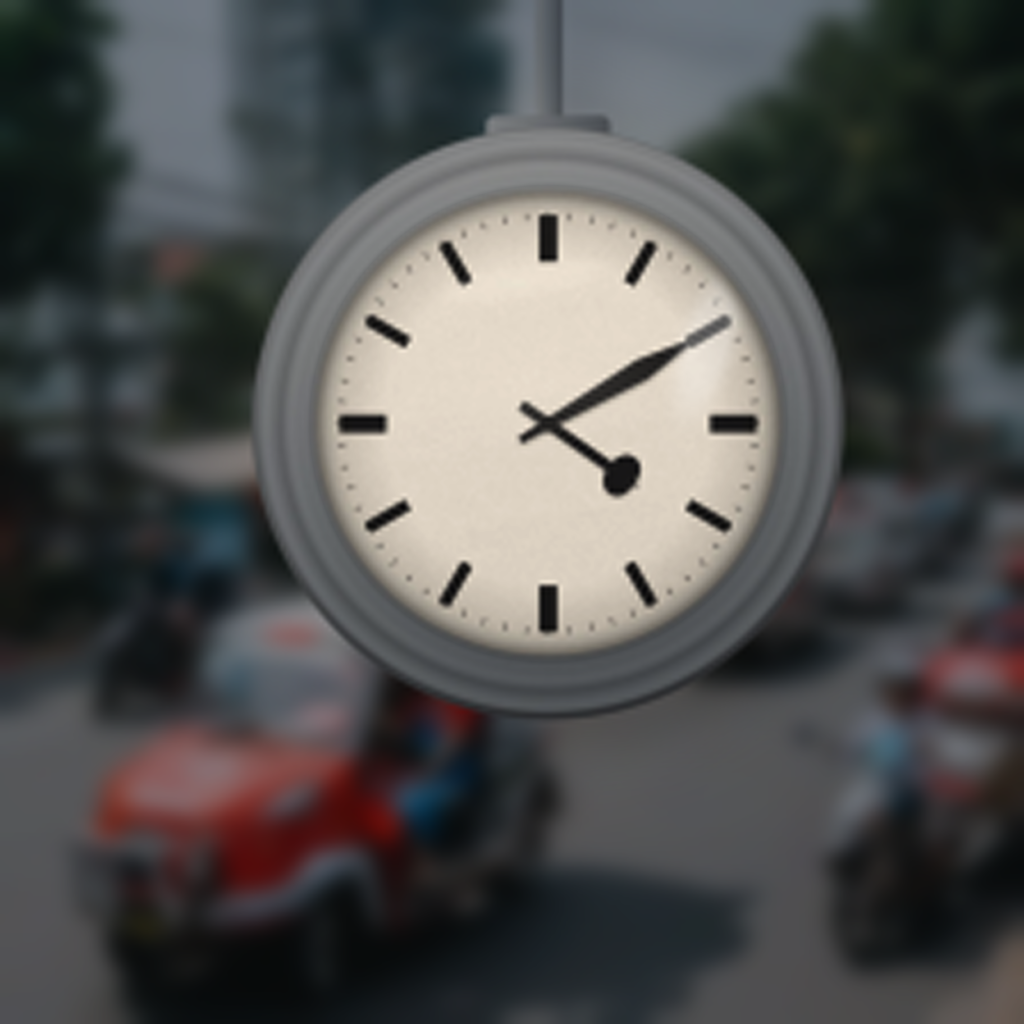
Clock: 4.10
